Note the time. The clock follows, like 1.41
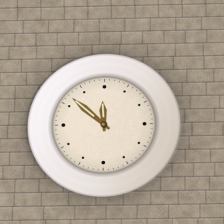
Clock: 11.52
